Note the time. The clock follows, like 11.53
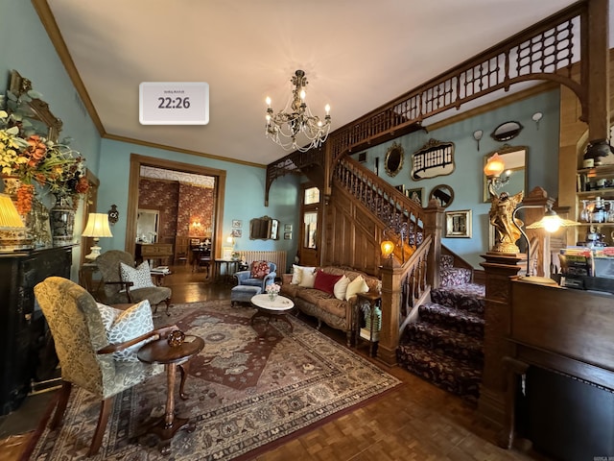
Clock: 22.26
